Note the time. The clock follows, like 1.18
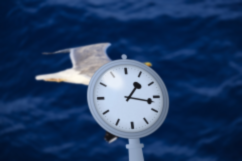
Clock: 1.17
